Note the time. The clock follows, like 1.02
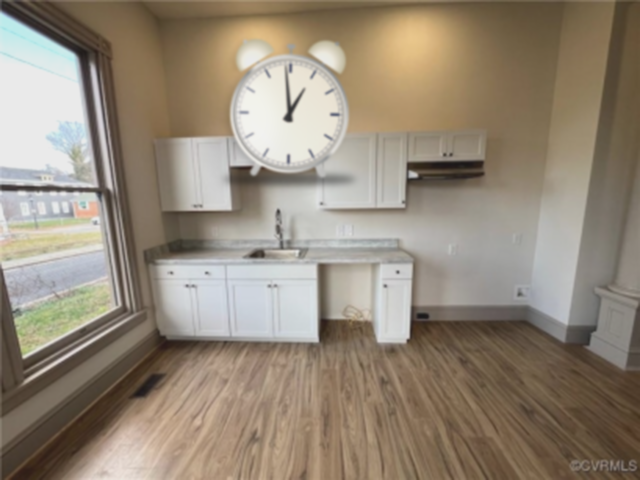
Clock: 12.59
